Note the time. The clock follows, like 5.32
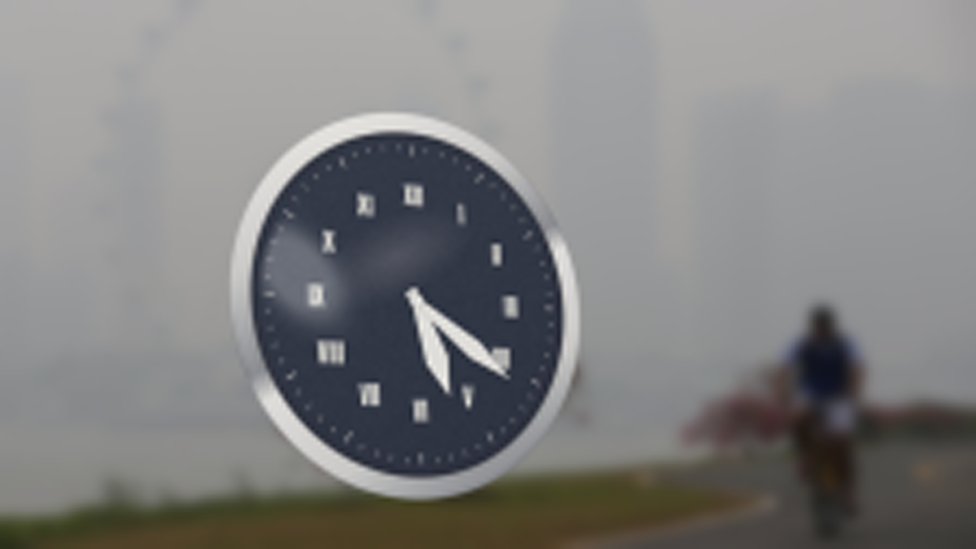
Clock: 5.21
